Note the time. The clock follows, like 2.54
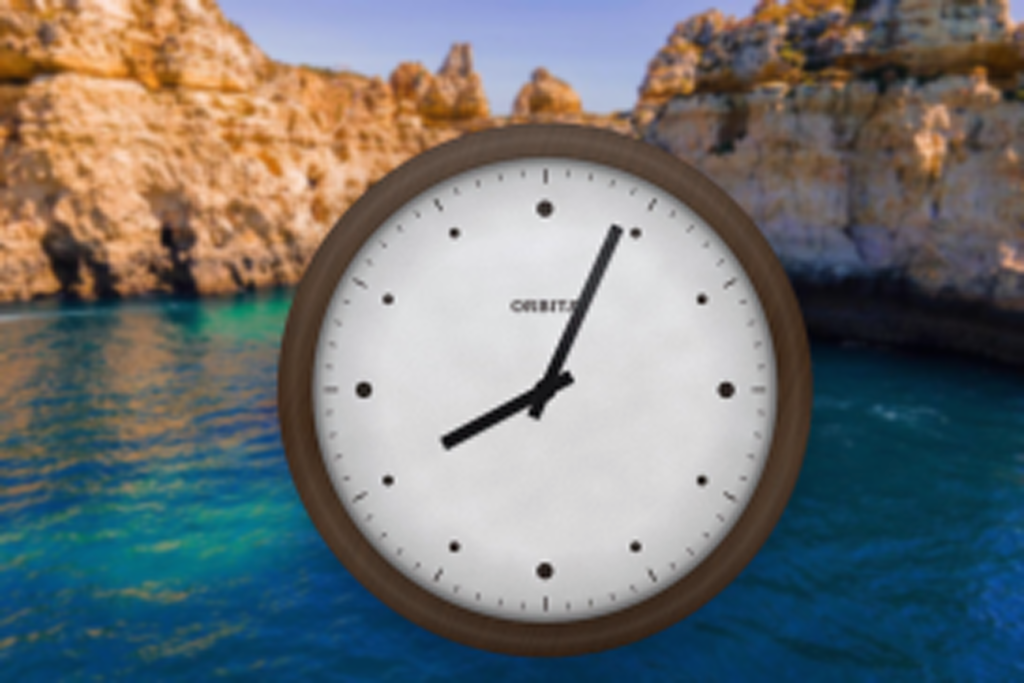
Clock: 8.04
